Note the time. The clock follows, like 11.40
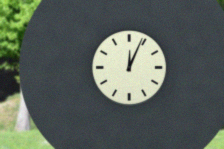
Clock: 12.04
